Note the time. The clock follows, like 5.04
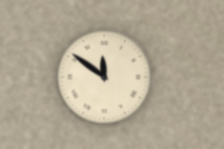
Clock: 11.51
